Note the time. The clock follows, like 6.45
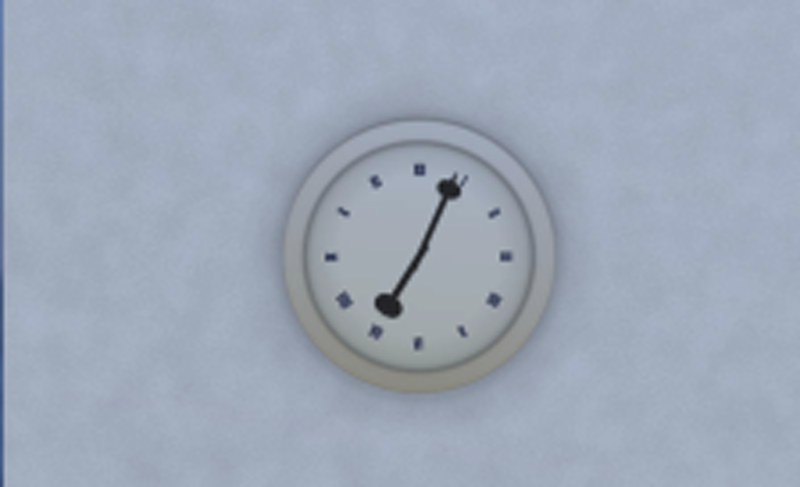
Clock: 7.04
